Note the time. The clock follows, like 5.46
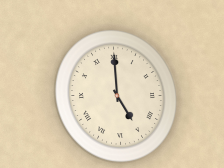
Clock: 5.00
